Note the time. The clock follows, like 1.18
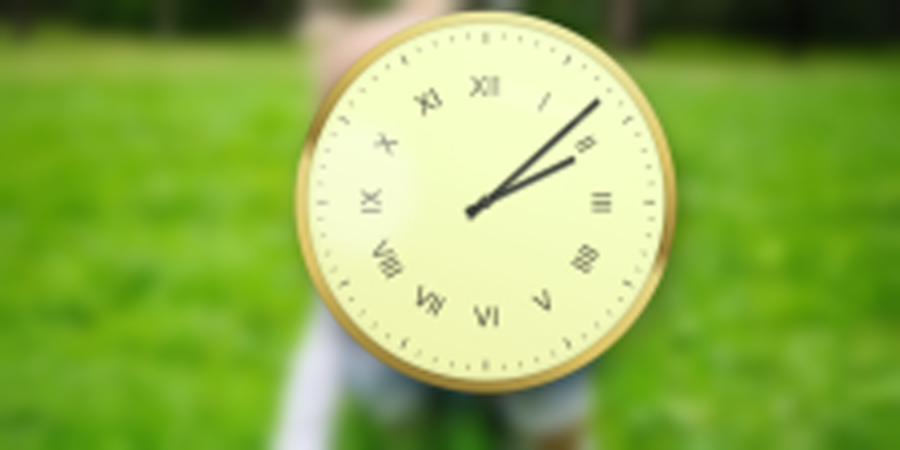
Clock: 2.08
